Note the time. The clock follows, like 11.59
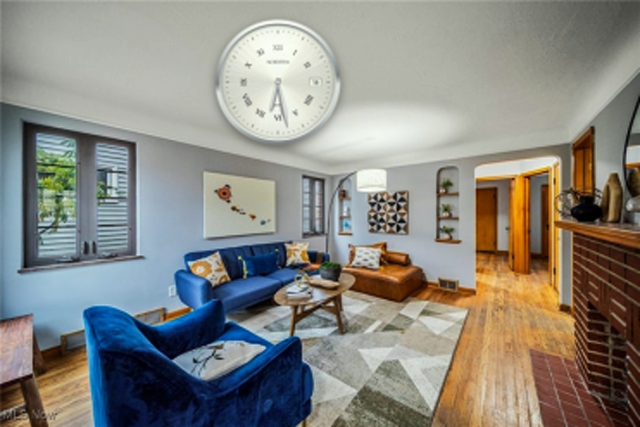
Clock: 6.28
